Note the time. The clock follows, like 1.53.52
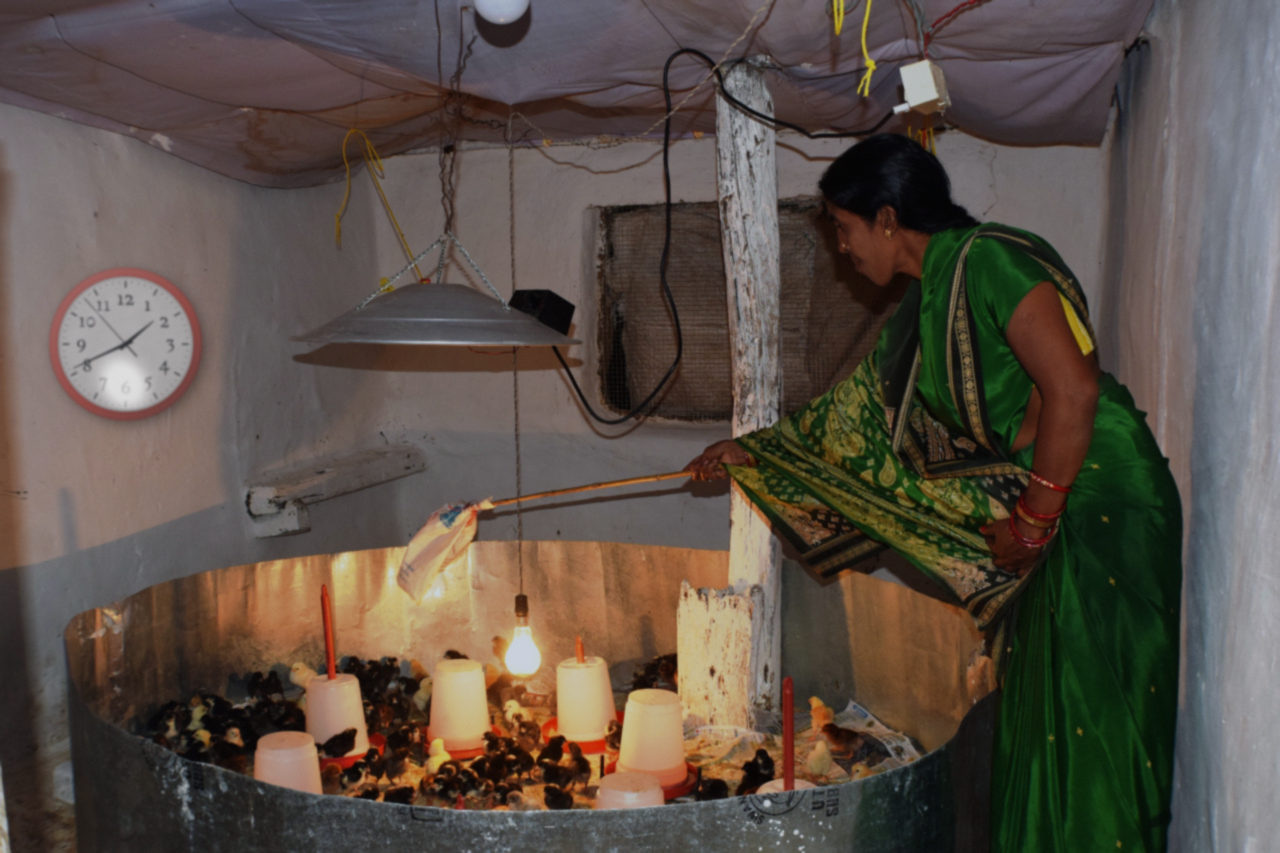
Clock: 1.40.53
